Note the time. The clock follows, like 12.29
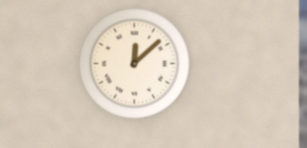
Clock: 12.08
